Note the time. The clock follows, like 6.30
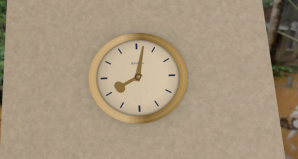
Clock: 8.02
